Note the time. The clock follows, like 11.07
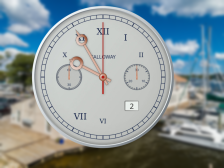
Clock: 9.55
